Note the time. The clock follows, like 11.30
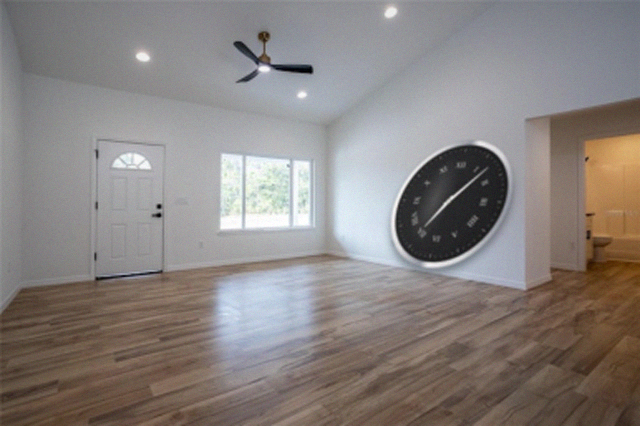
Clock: 7.07
